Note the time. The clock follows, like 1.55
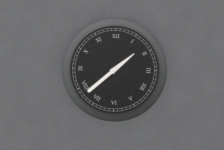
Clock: 1.38
